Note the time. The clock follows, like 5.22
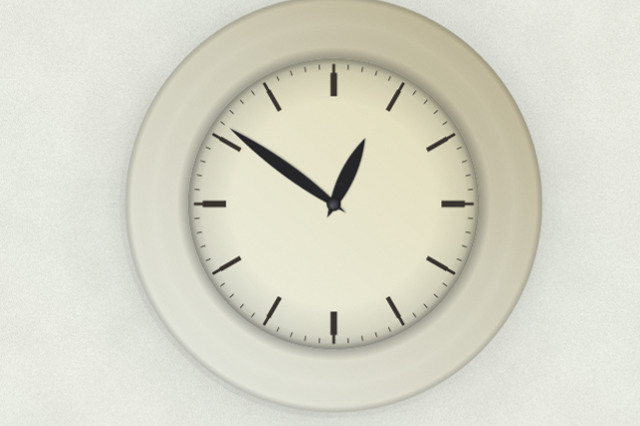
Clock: 12.51
